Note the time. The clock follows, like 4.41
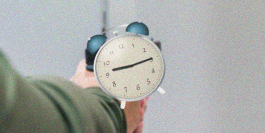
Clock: 9.15
